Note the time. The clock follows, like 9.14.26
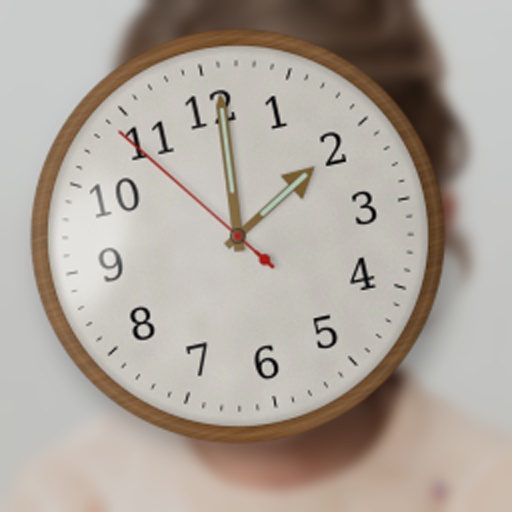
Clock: 2.00.54
